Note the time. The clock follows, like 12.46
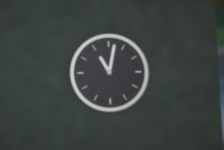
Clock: 11.02
